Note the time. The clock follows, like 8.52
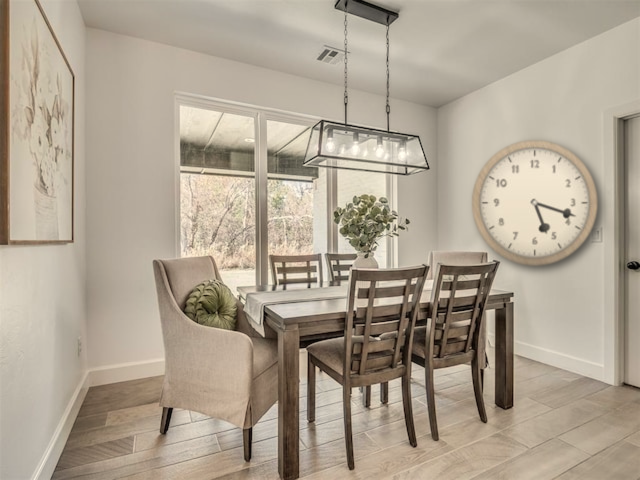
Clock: 5.18
